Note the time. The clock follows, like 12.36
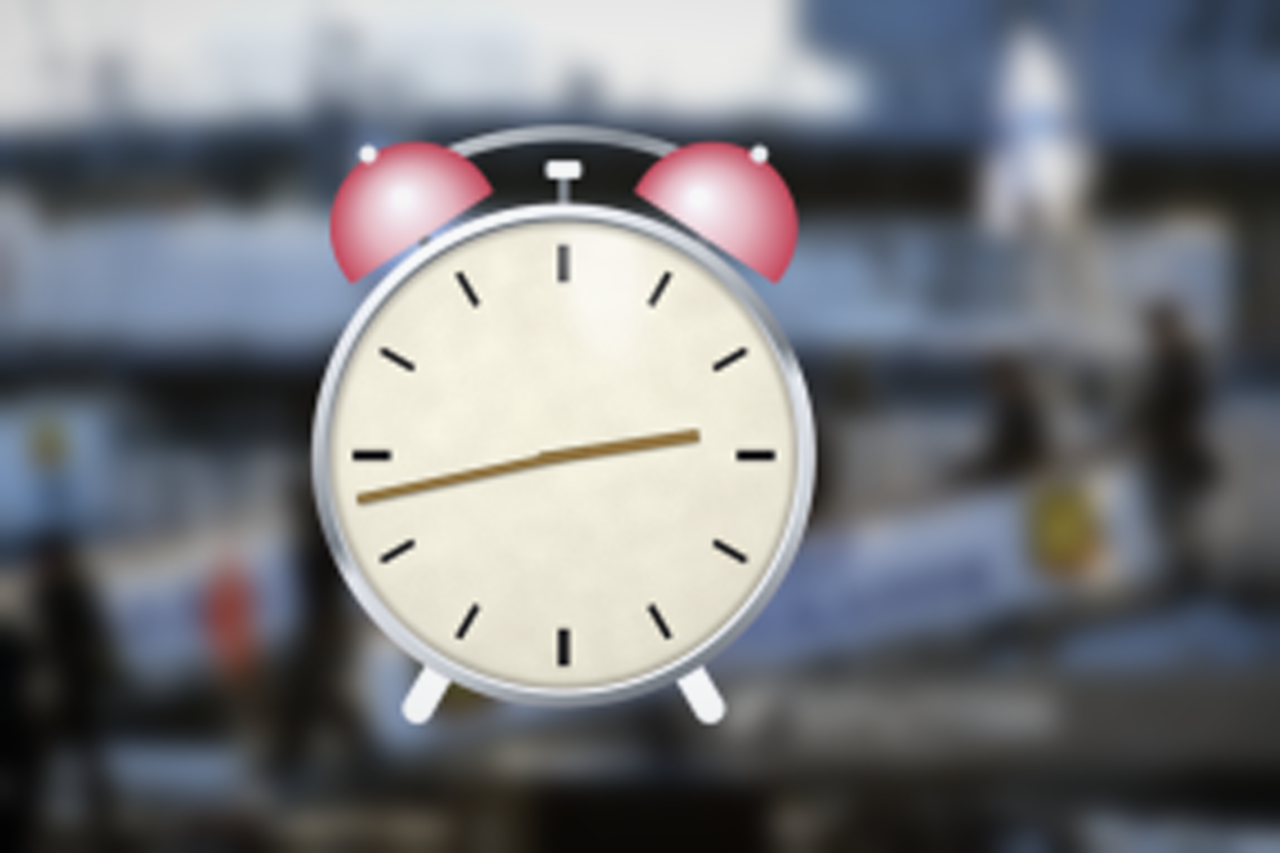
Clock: 2.43
